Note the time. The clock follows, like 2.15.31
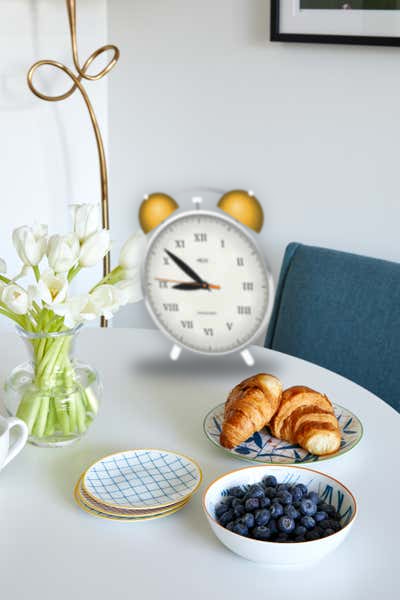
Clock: 8.51.46
